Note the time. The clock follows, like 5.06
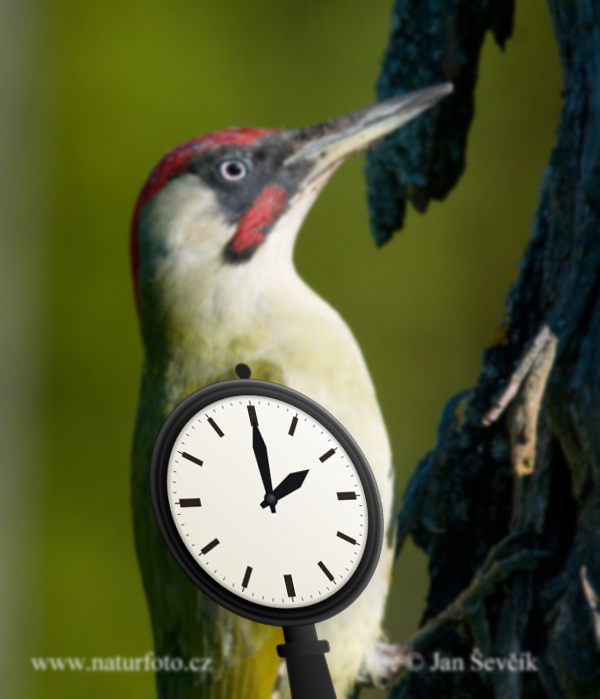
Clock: 2.00
